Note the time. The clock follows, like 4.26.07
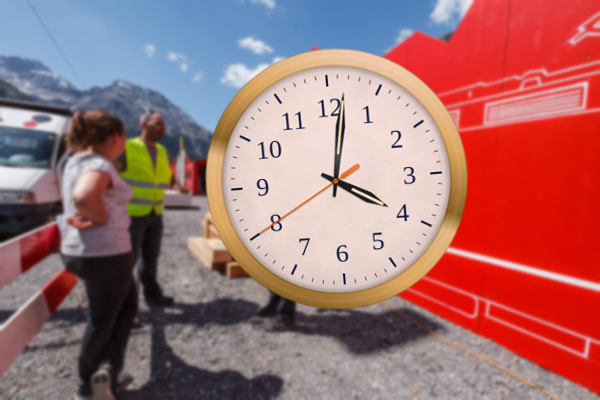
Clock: 4.01.40
